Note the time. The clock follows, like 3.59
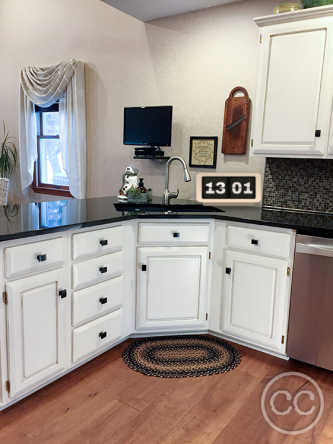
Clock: 13.01
